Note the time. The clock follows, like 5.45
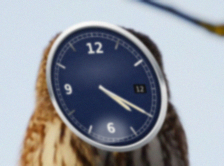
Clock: 4.20
